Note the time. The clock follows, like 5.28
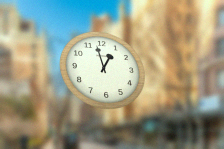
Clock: 12.58
